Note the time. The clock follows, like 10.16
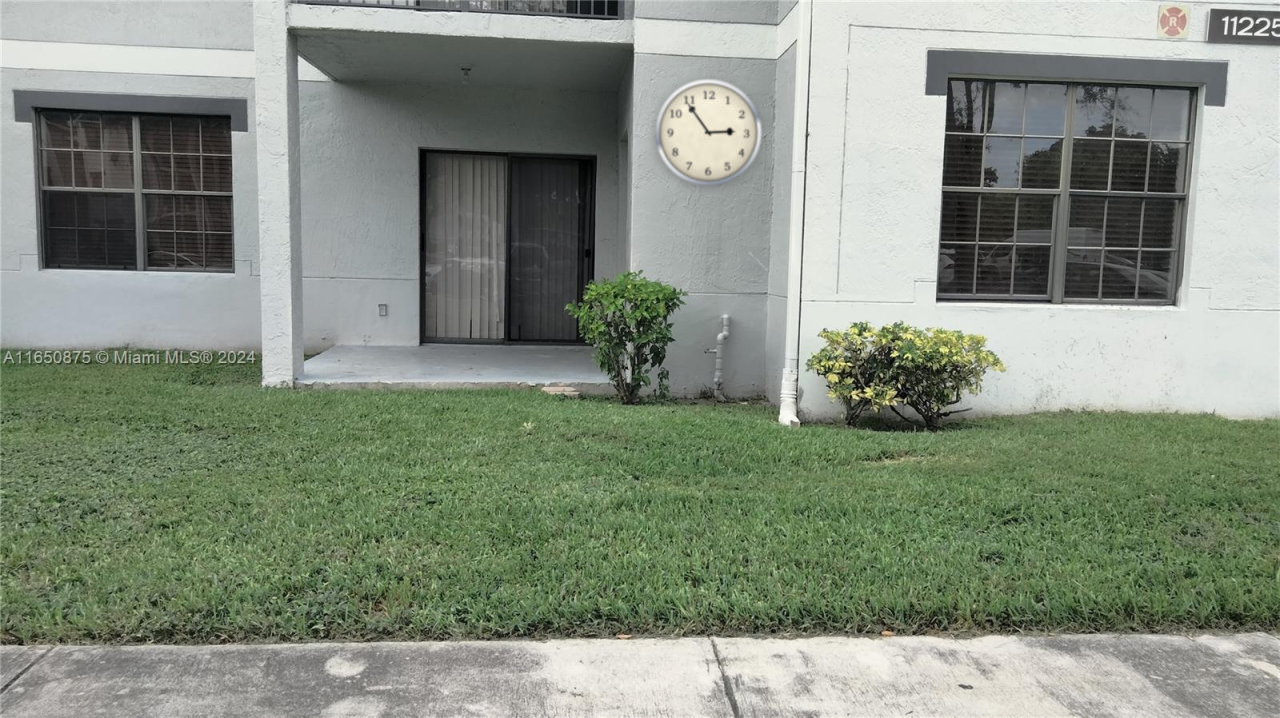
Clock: 2.54
